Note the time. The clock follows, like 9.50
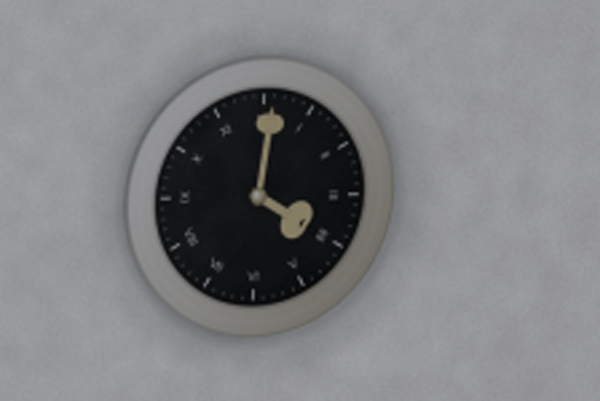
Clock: 4.01
